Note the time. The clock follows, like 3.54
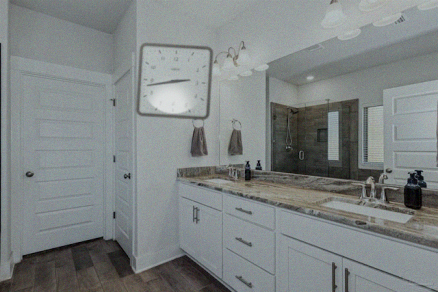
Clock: 2.43
